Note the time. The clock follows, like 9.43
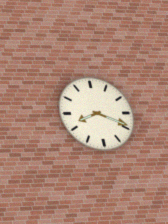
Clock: 8.19
